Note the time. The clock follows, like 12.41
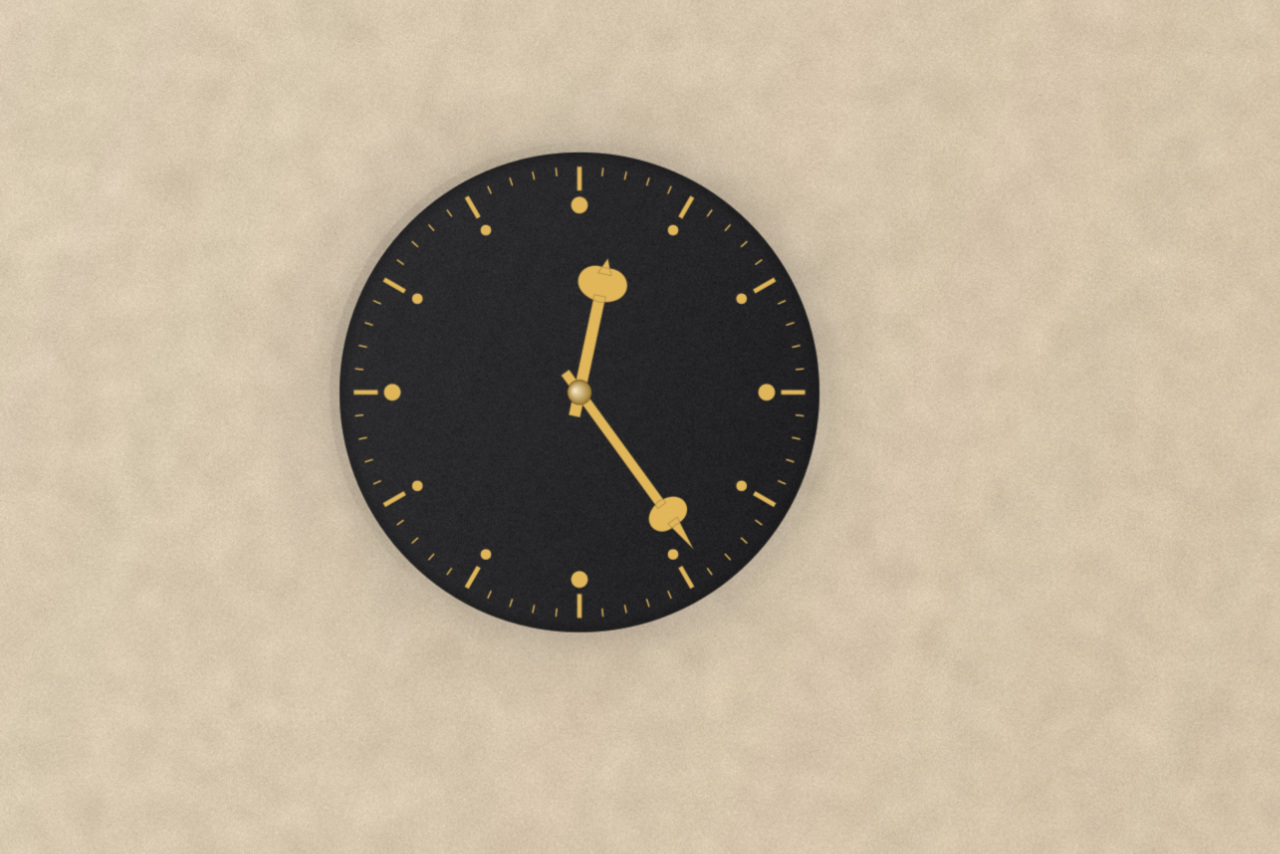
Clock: 12.24
